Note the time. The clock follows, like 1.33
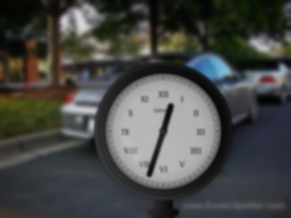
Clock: 12.33
